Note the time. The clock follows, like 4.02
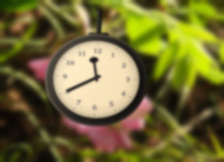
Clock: 11.40
